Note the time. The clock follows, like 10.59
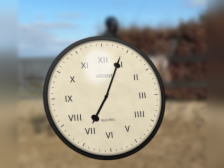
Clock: 7.04
